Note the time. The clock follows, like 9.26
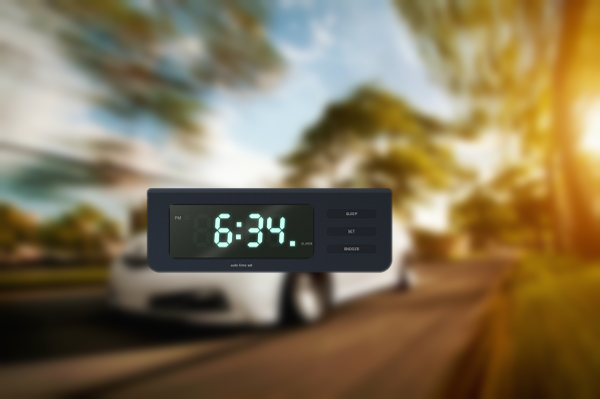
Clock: 6.34
